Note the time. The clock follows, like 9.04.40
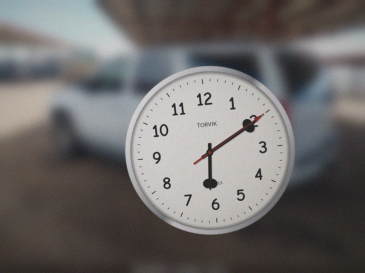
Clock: 6.10.10
